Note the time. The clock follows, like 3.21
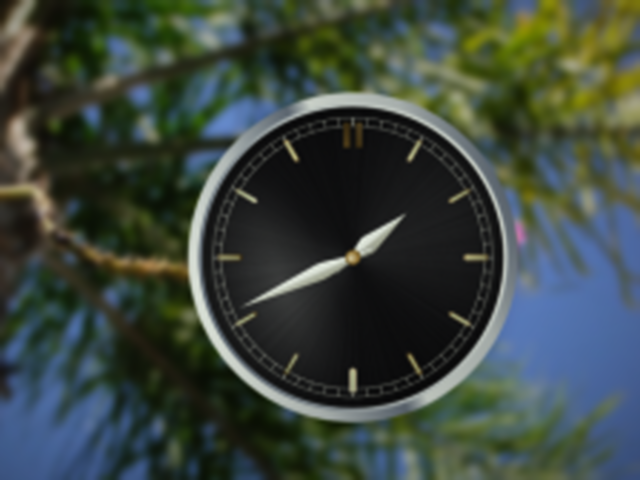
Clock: 1.41
